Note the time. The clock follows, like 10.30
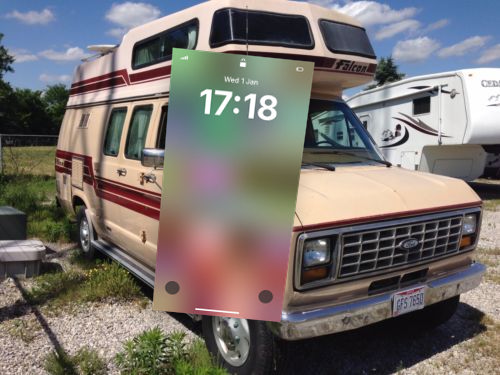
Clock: 17.18
